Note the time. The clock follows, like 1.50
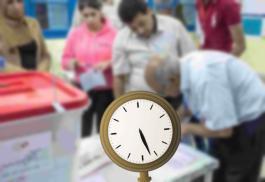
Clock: 5.27
